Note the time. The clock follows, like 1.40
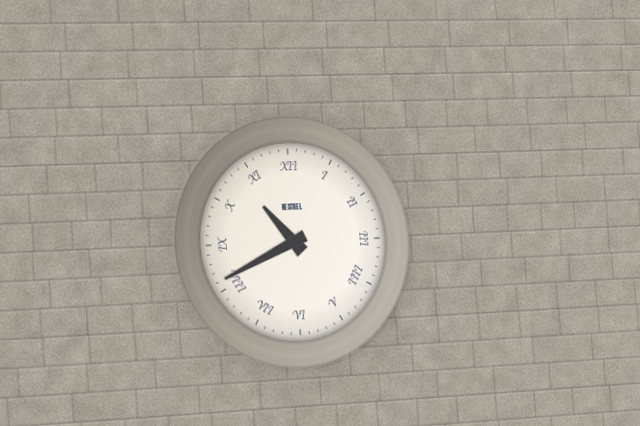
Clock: 10.41
